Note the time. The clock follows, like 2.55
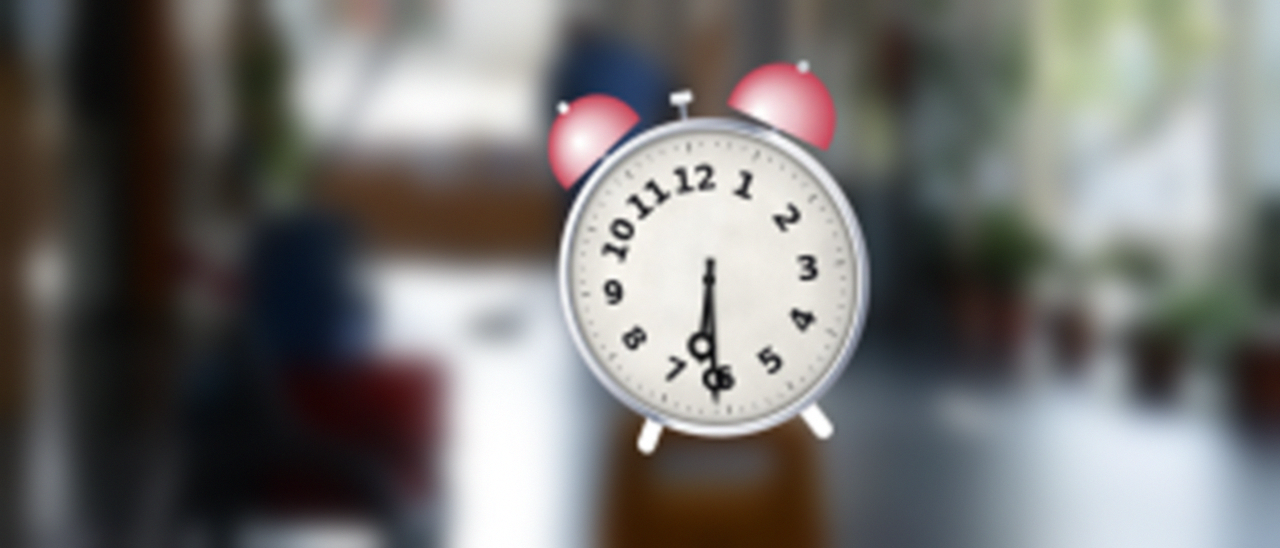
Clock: 6.31
